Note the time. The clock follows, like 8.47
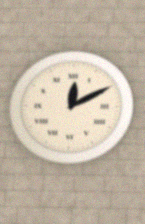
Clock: 12.10
